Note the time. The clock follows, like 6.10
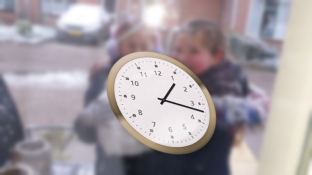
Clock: 1.17
